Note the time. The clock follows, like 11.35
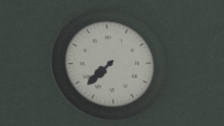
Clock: 7.38
